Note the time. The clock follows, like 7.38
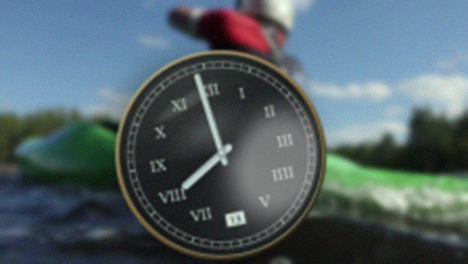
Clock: 7.59
